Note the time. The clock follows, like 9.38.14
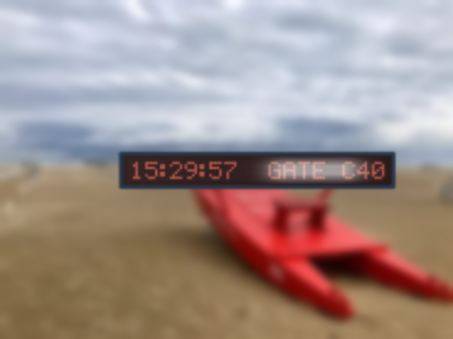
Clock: 15.29.57
